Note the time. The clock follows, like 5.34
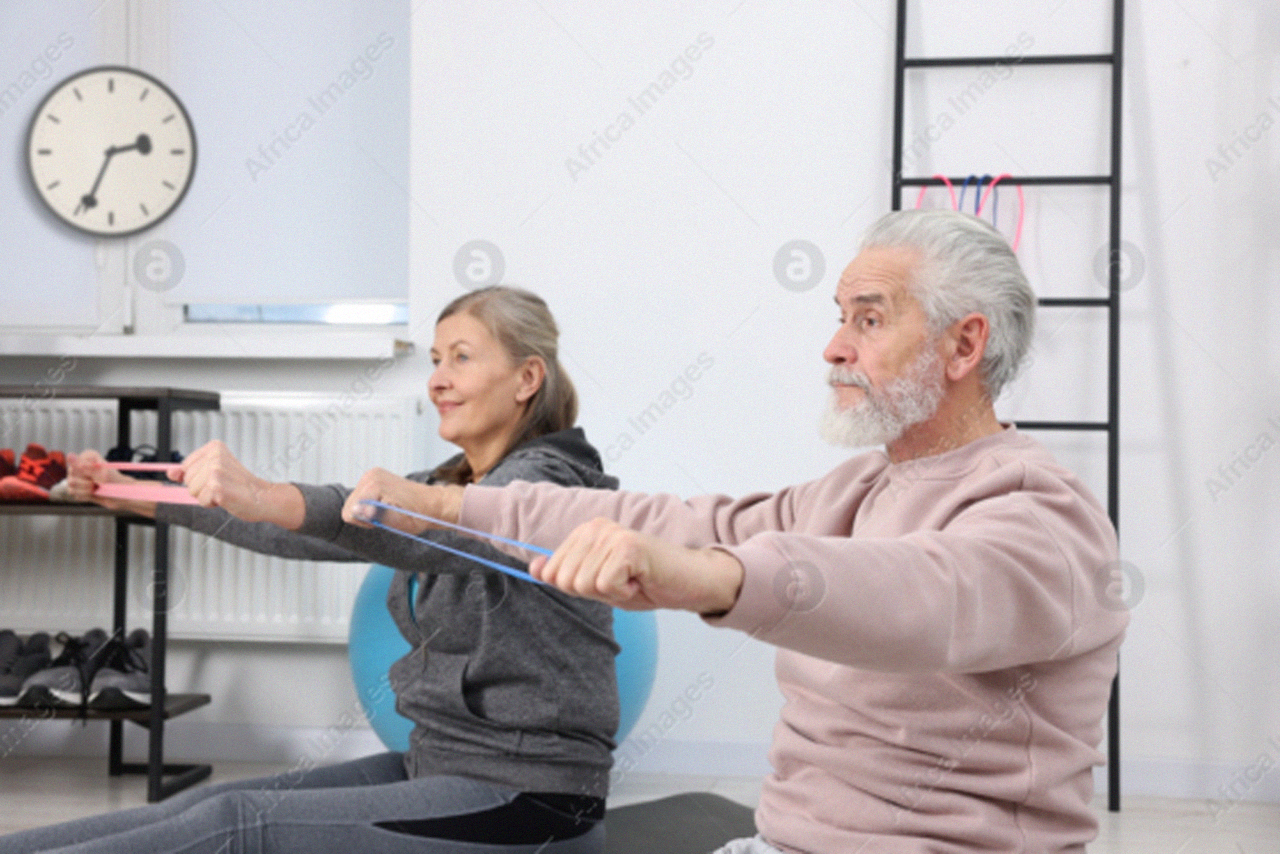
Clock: 2.34
